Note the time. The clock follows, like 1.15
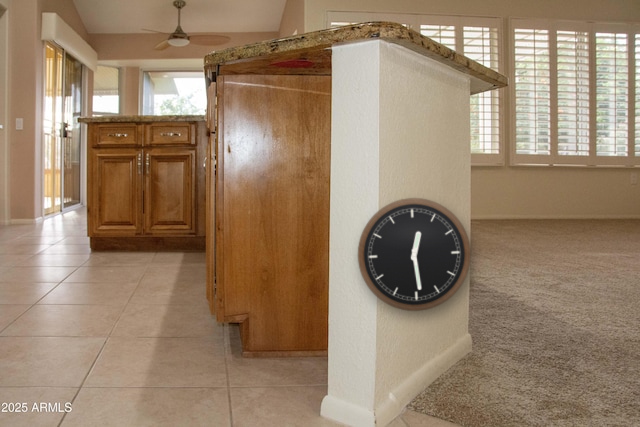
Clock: 12.29
